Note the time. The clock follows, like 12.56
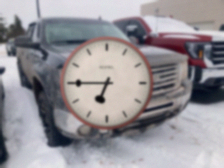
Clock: 6.45
